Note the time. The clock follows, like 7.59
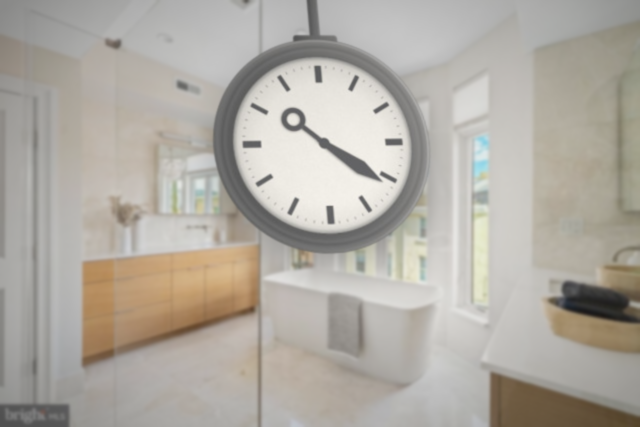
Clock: 10.21
